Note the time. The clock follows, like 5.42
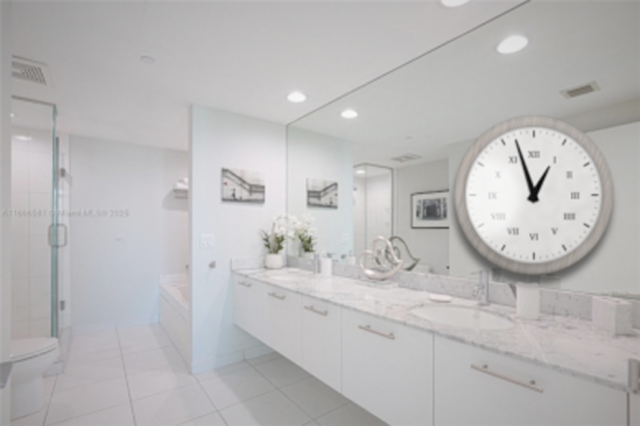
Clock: 12.57
